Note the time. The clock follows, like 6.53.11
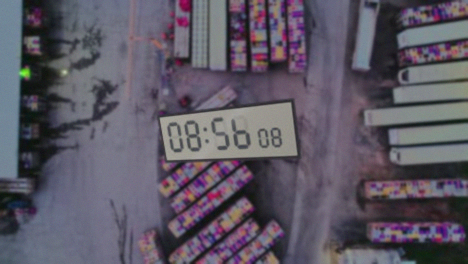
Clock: 8.56.08
